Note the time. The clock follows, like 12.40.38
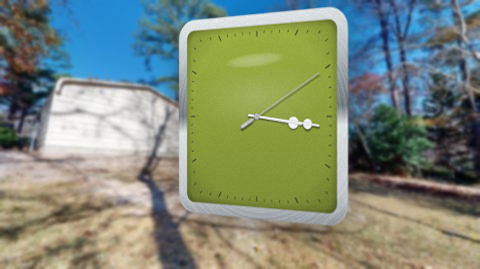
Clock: 3.16.10
